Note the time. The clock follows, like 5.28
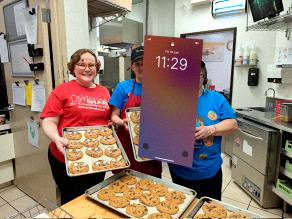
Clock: 11.29
